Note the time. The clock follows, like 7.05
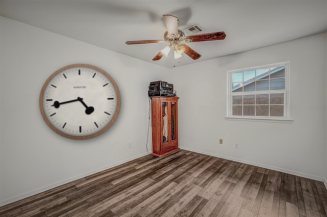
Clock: 4.43
